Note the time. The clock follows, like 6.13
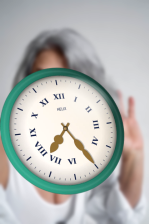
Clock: 7.25
